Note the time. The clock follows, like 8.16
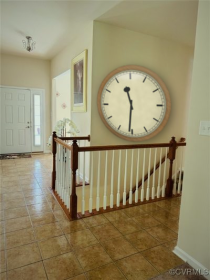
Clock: 11.31
